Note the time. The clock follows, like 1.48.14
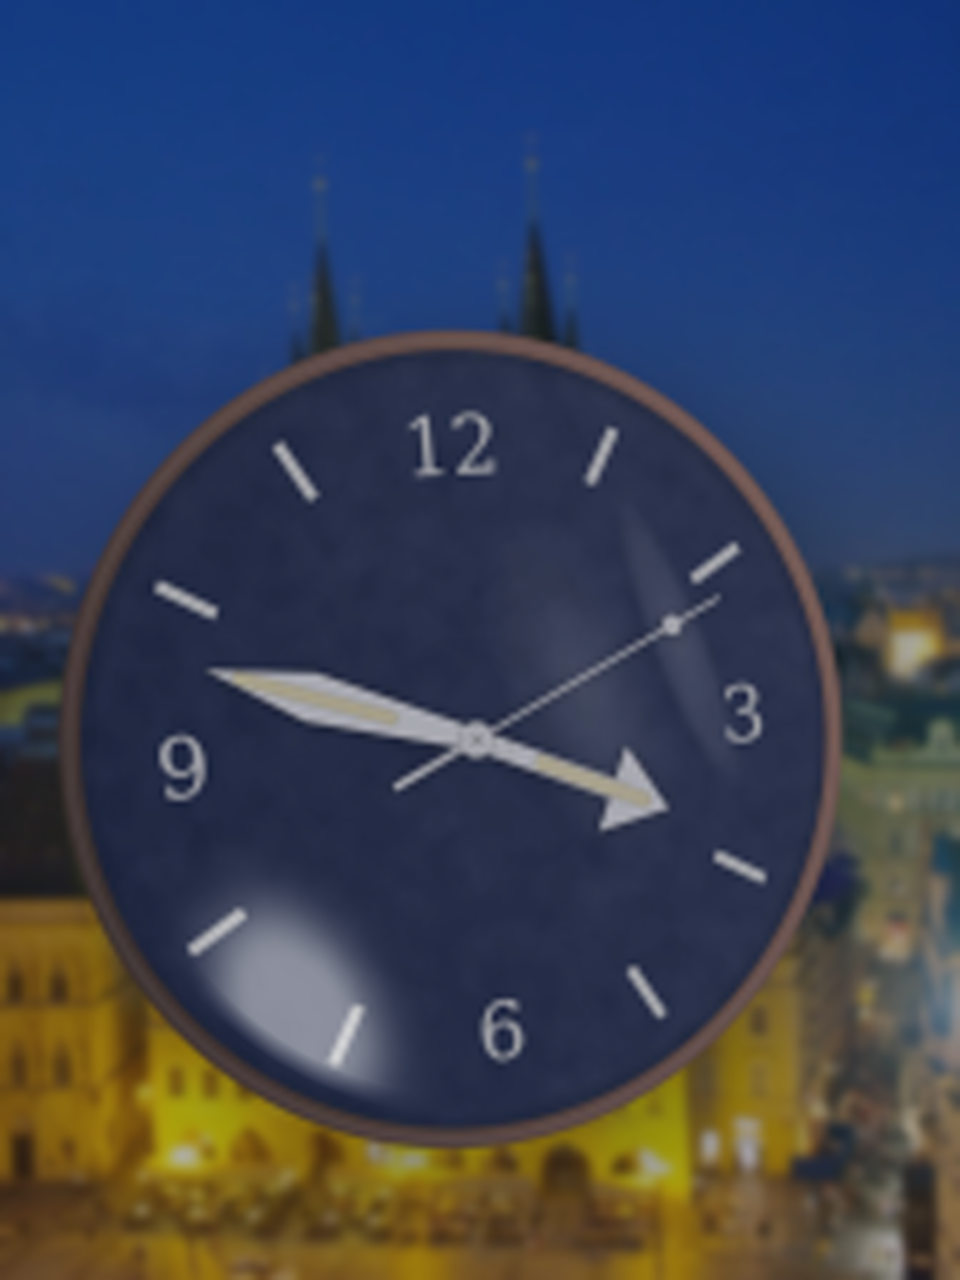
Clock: 3.48.11
